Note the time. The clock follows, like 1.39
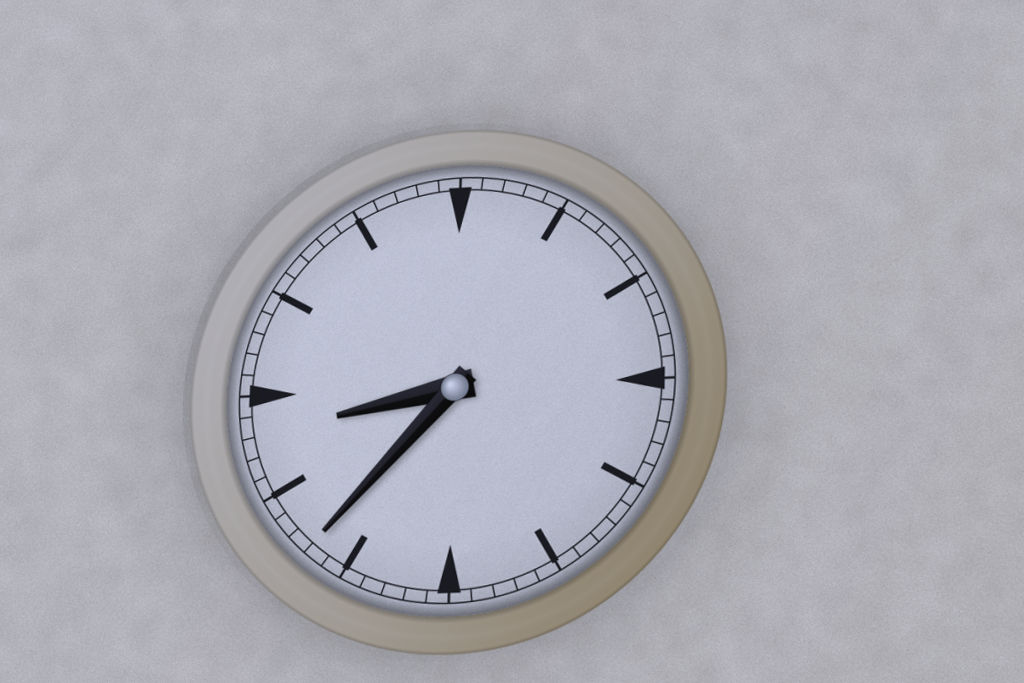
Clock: 8.37
